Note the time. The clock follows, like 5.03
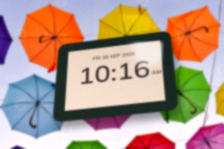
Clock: 10.16
